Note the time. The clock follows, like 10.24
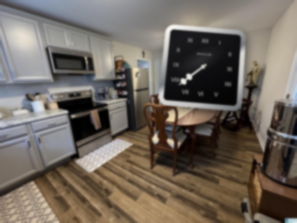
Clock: 7.38
